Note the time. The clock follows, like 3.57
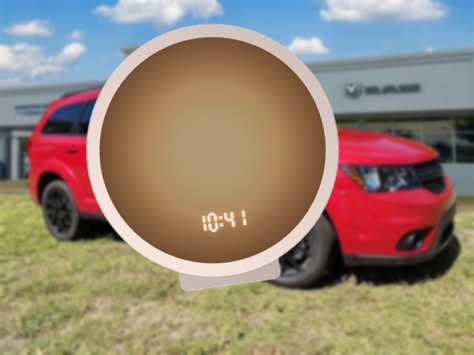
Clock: 10.41
